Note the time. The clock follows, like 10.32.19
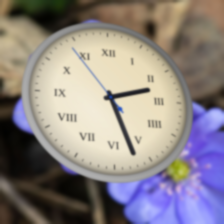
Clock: 2.26.54
